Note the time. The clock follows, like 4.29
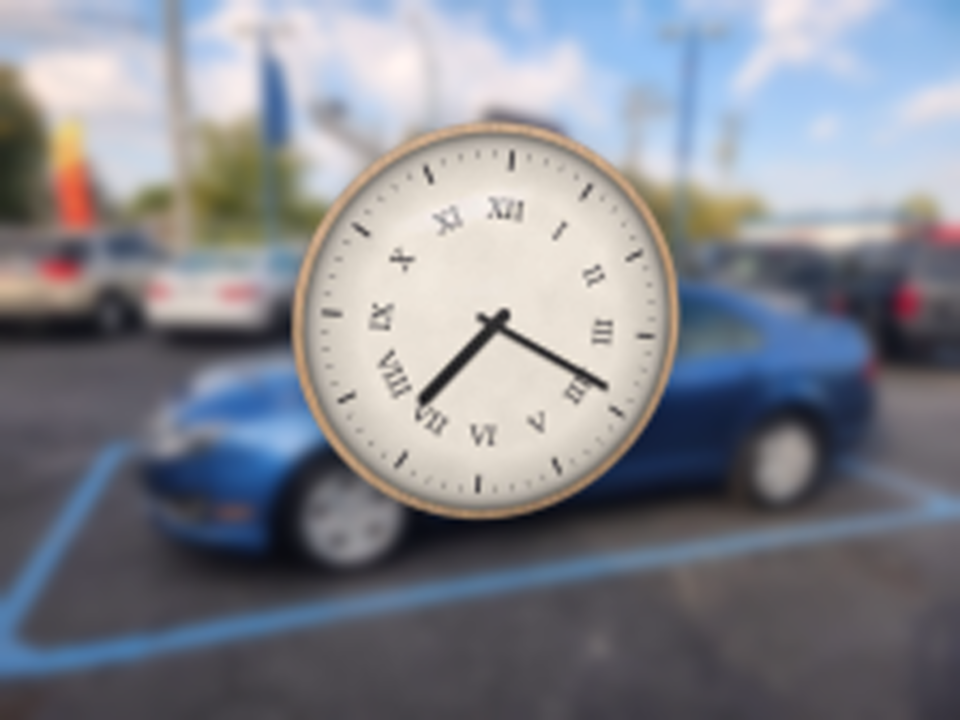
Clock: 7.19
